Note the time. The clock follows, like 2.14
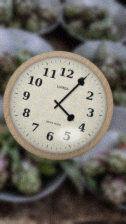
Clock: 4.05
